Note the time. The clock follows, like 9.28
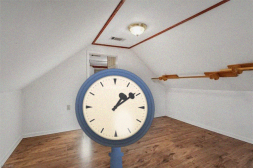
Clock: 1.09
